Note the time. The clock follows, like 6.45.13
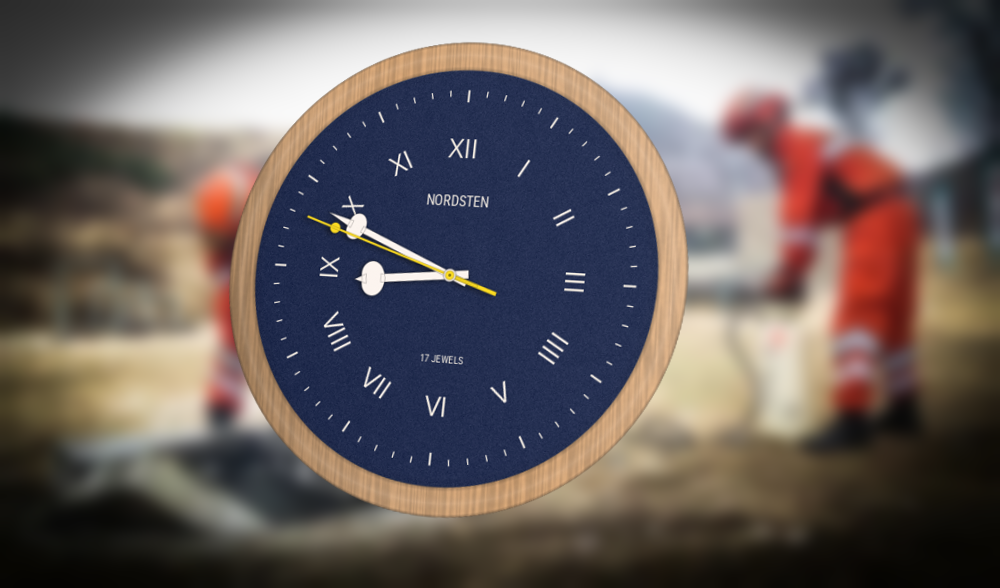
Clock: 8.48.48
